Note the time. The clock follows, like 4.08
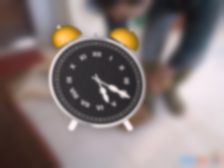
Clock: 5.20
